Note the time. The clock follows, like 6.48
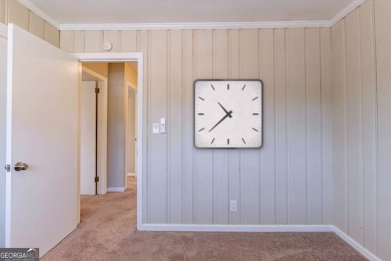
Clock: 10.38
